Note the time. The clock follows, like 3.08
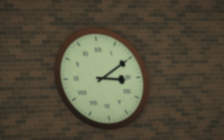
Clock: 3.10
